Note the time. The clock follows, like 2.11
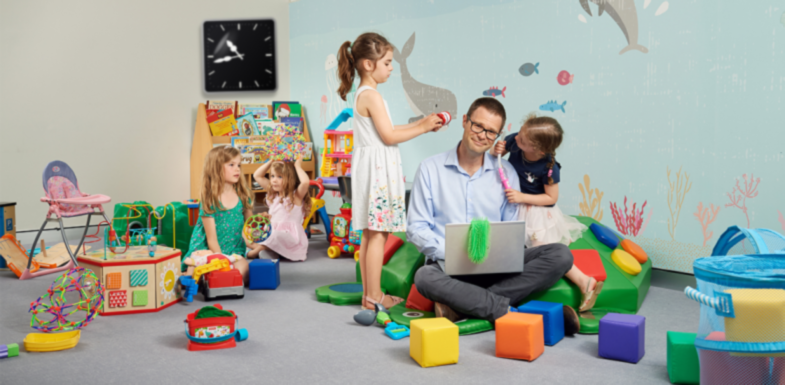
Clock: 10.43
